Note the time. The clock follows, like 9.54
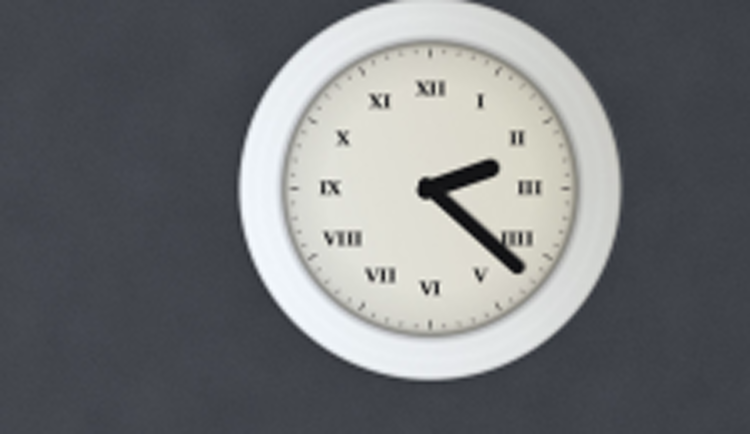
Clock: 2.22
